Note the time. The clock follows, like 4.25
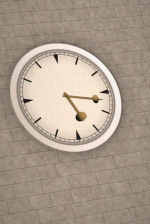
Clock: 5.17
